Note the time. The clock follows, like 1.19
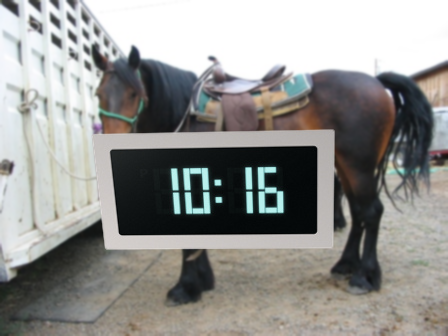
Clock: 10.16
